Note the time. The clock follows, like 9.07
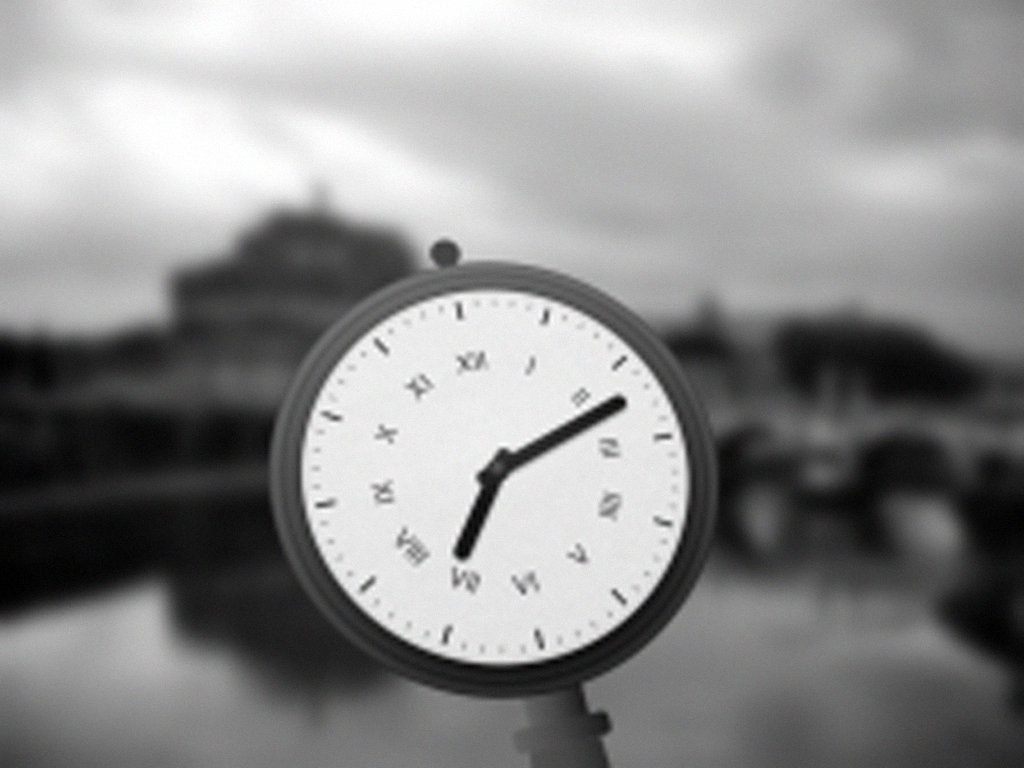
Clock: 7.12
